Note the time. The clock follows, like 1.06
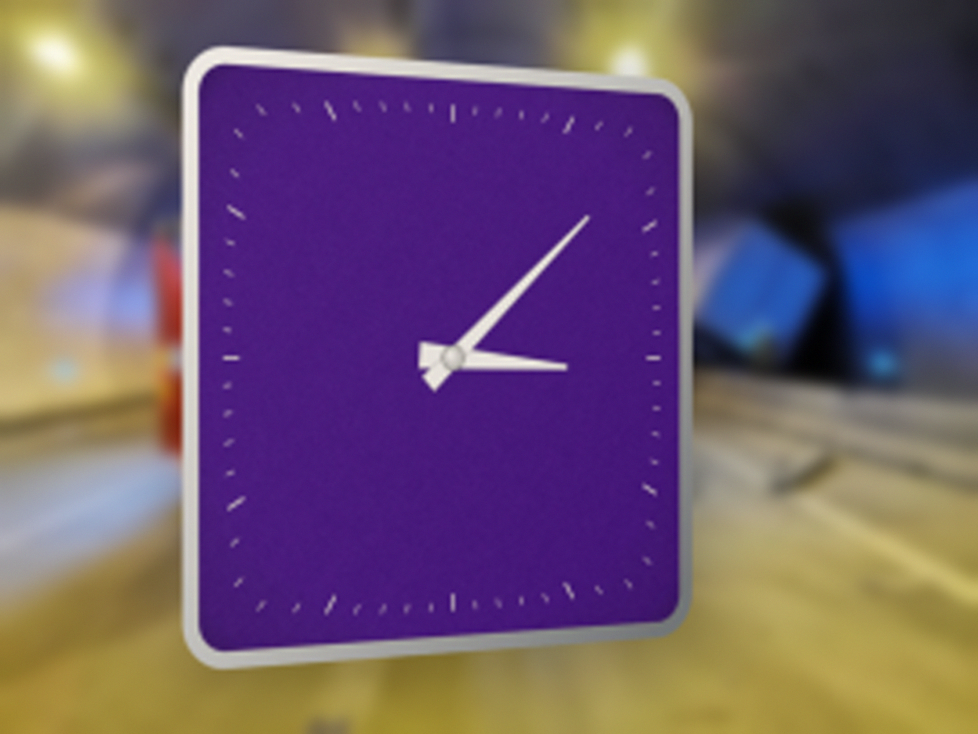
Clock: 3.08
